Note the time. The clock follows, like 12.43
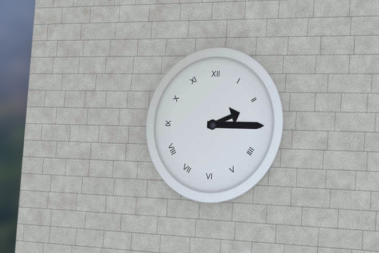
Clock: 2.15
